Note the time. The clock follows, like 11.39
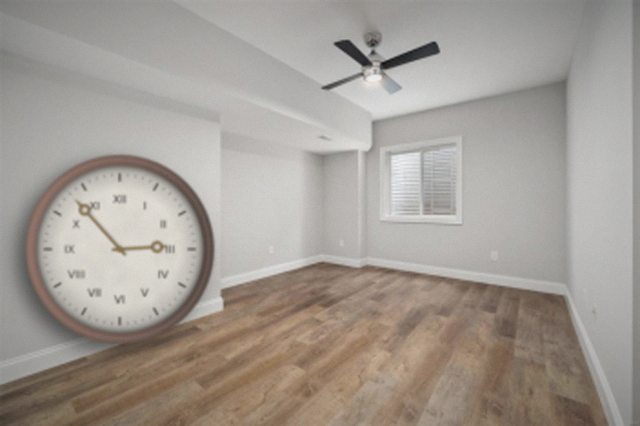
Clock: 2.53
